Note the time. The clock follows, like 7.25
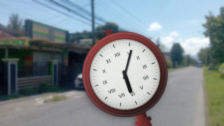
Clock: 6.06
